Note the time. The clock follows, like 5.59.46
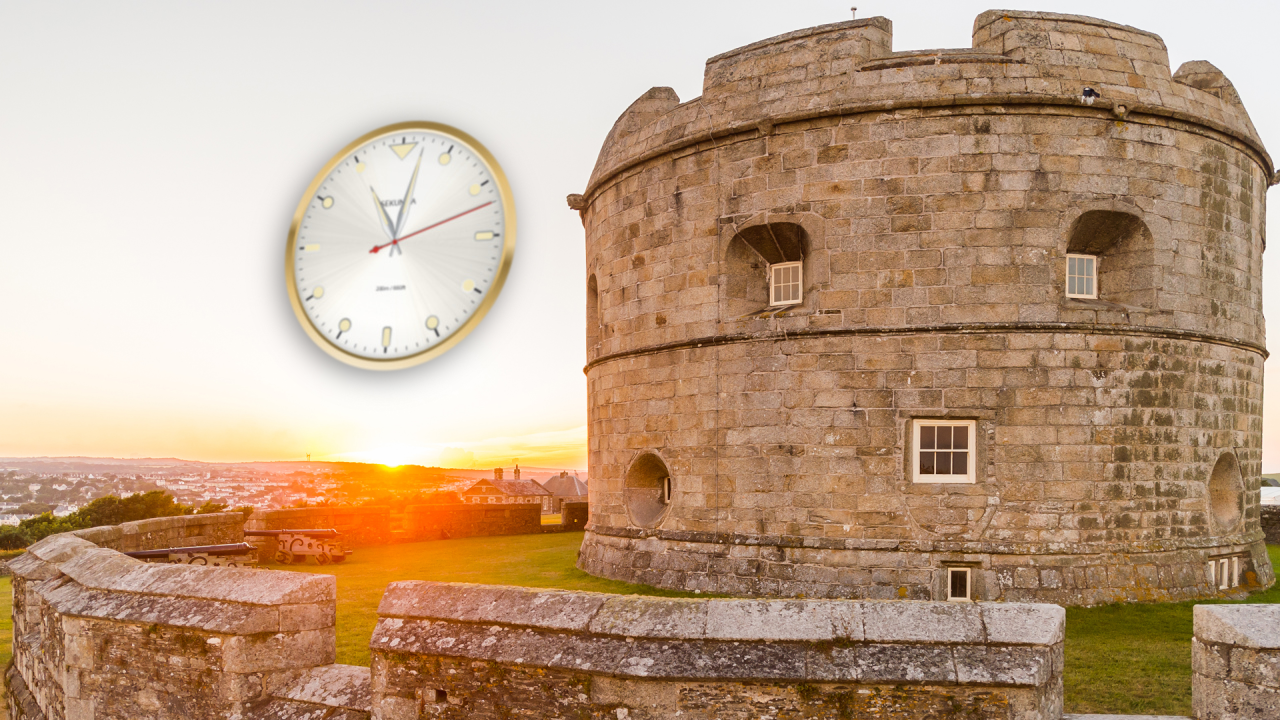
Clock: 11.02.12
